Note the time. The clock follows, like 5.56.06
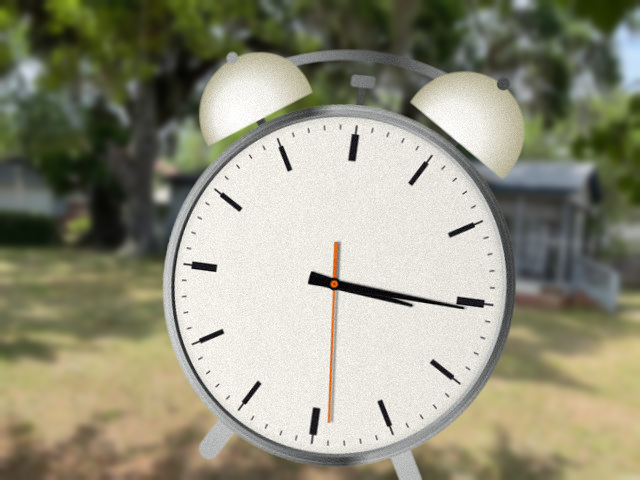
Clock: 3.15.29
